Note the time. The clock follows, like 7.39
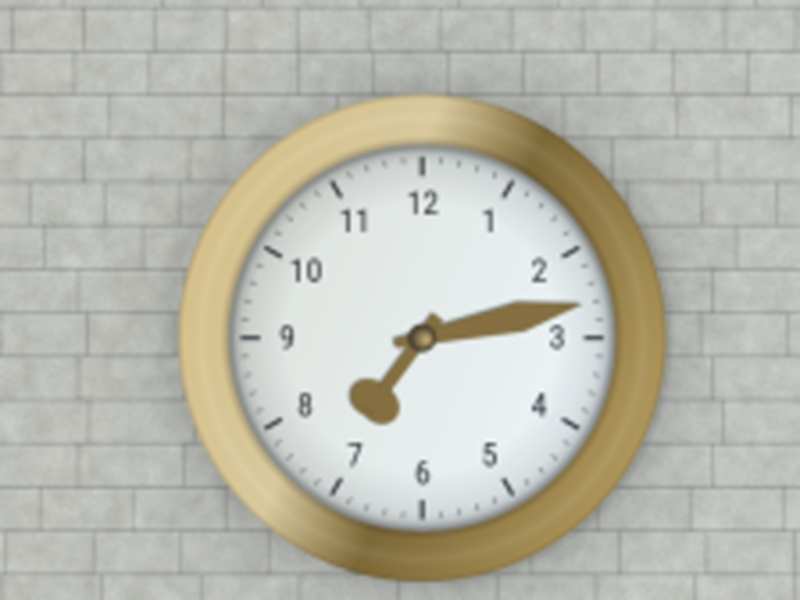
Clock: 7.13
